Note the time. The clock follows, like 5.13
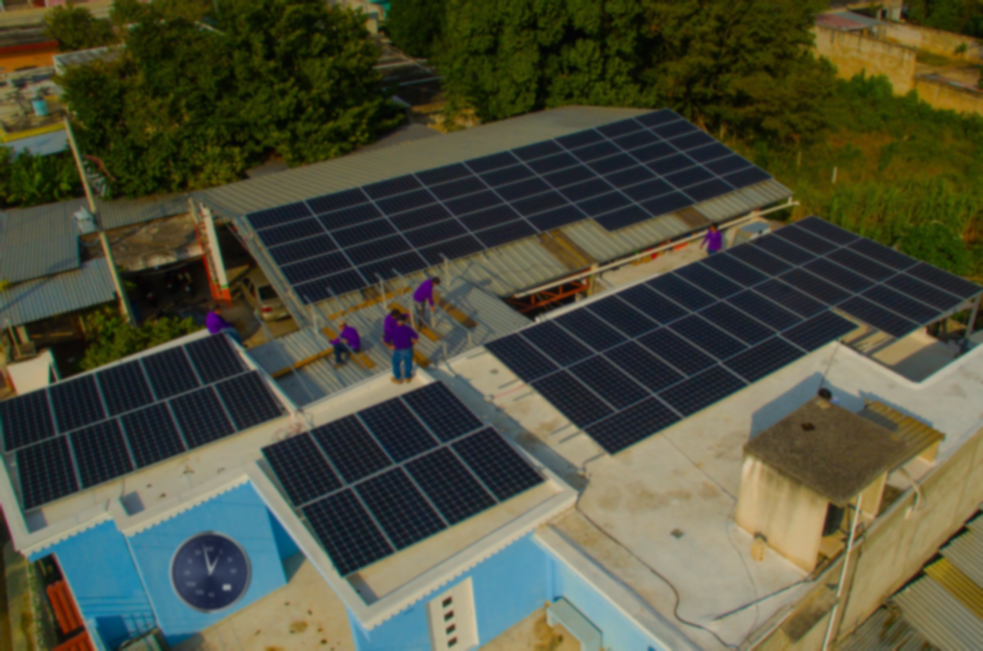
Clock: 12.58
